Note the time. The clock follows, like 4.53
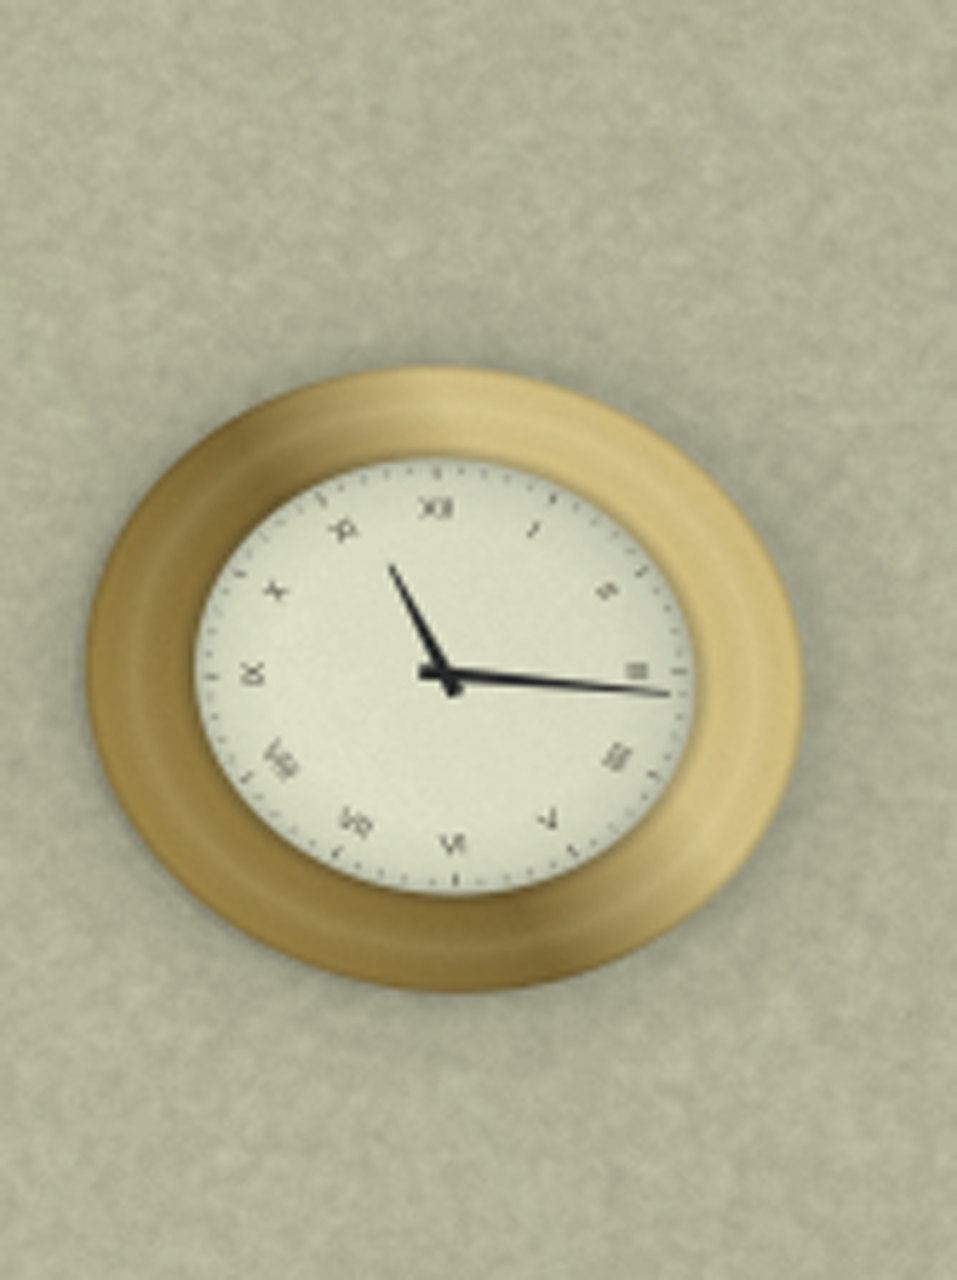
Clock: 11.16
